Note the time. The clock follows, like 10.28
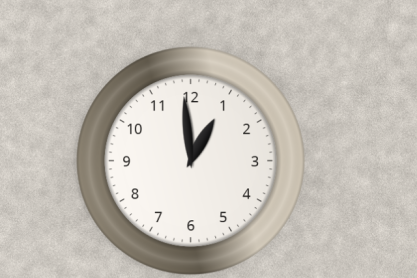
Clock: 12.59
